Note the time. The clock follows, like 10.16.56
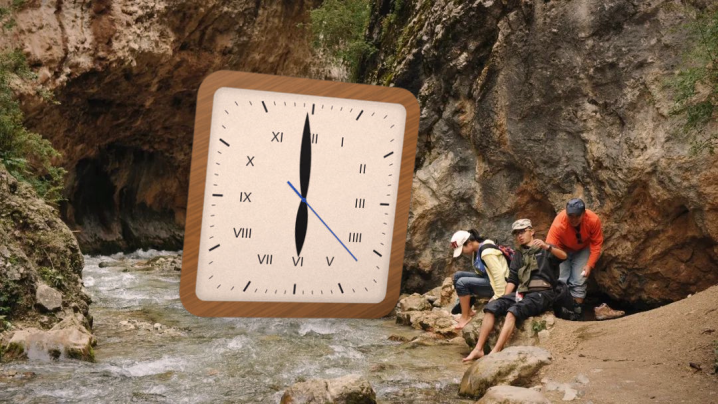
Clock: 5.59.22
